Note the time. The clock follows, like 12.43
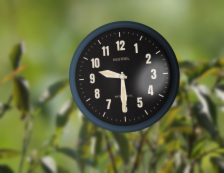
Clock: 9.30
